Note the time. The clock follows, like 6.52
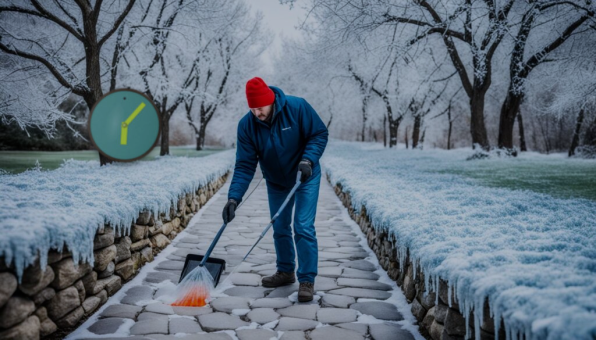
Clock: 6.07
